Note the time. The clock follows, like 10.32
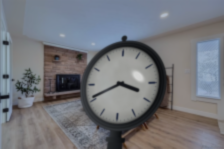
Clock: 3.41
